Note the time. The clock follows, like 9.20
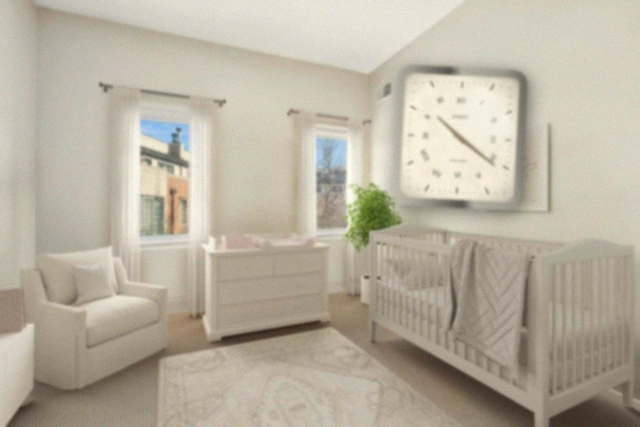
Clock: 10.21
